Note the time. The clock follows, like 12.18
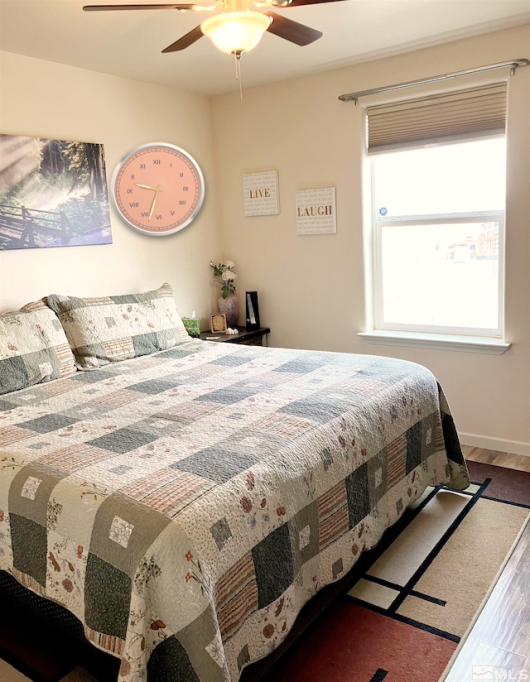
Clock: 9.33
